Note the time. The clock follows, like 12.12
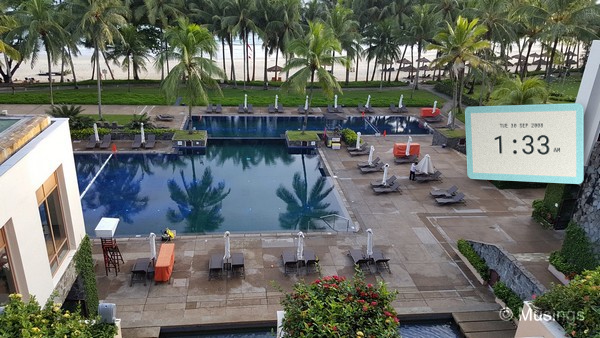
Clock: 1.33
